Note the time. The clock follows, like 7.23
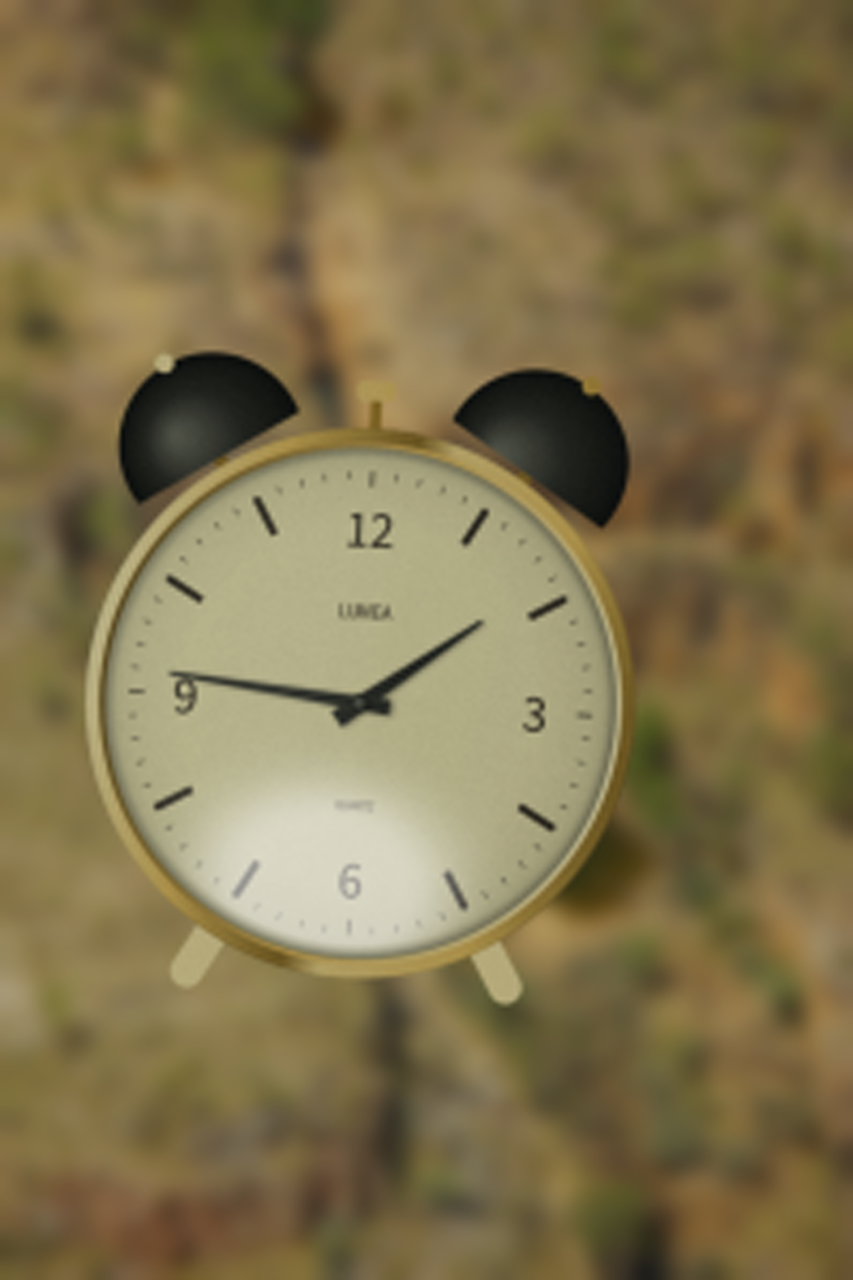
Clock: 1.46
